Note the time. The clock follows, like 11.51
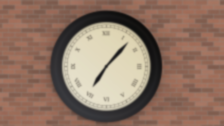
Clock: 7.07
